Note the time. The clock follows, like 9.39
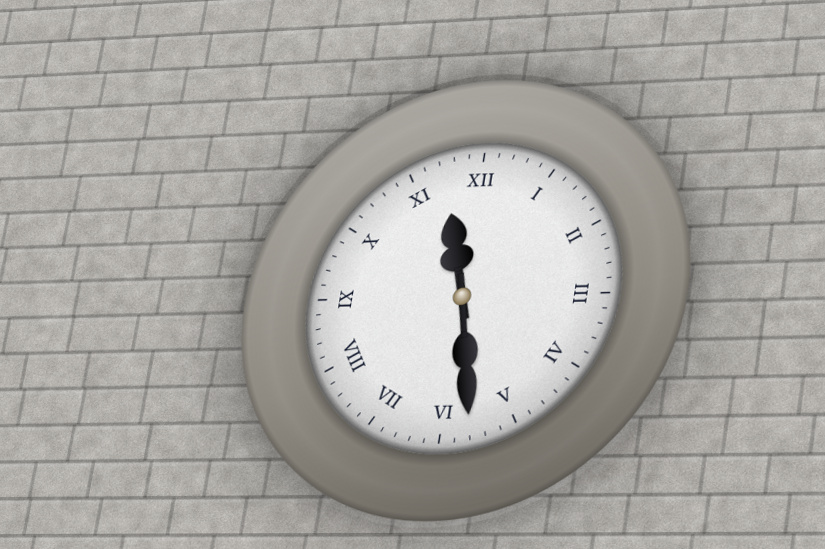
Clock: 11.28
